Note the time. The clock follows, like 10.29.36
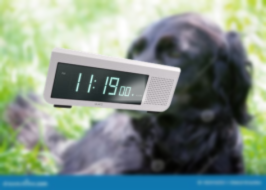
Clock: 11.19.00
